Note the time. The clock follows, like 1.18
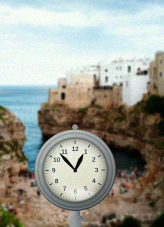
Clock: 12.53
